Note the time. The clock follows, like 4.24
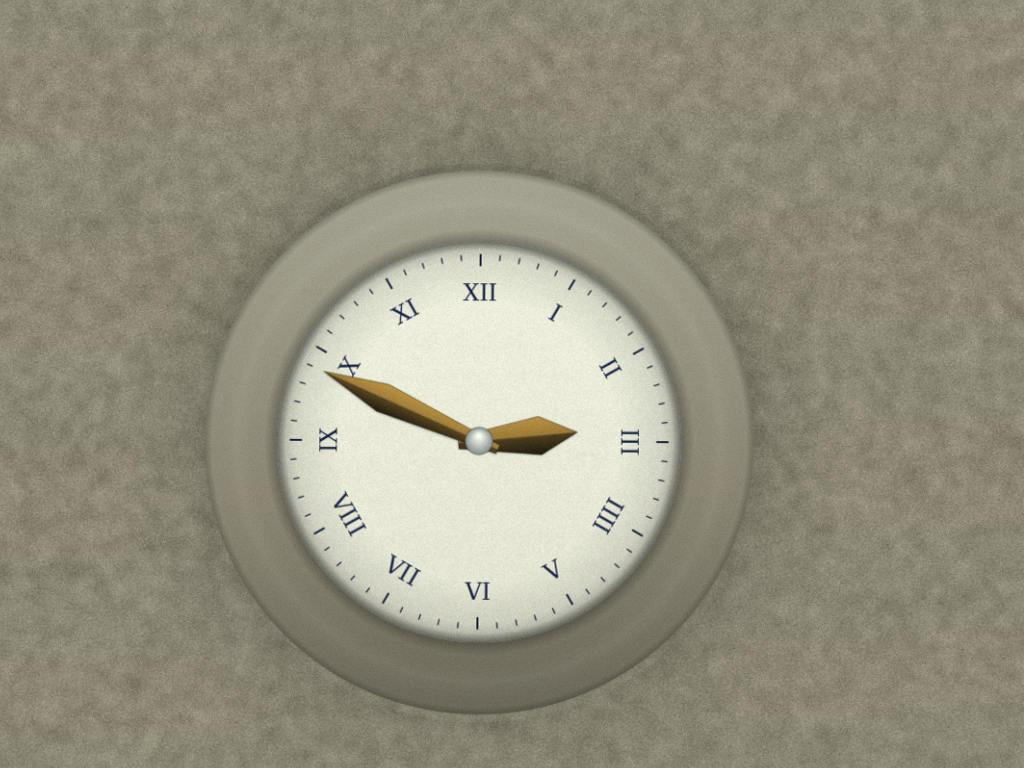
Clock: 2.49
